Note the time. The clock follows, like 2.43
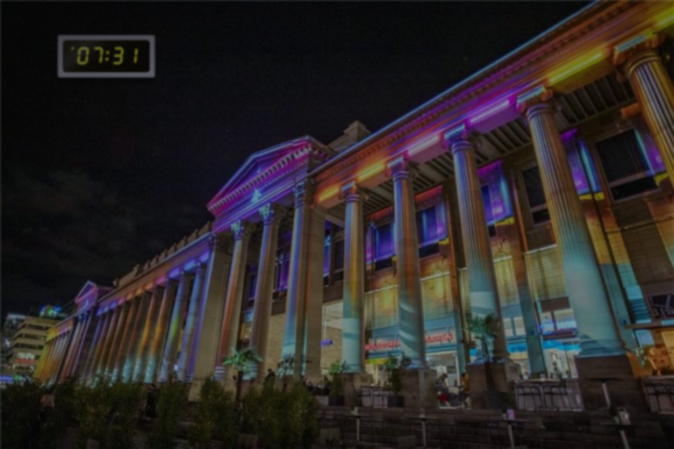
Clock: 7.31
